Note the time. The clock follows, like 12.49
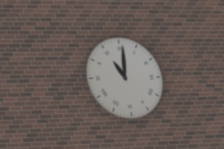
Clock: 11.01
